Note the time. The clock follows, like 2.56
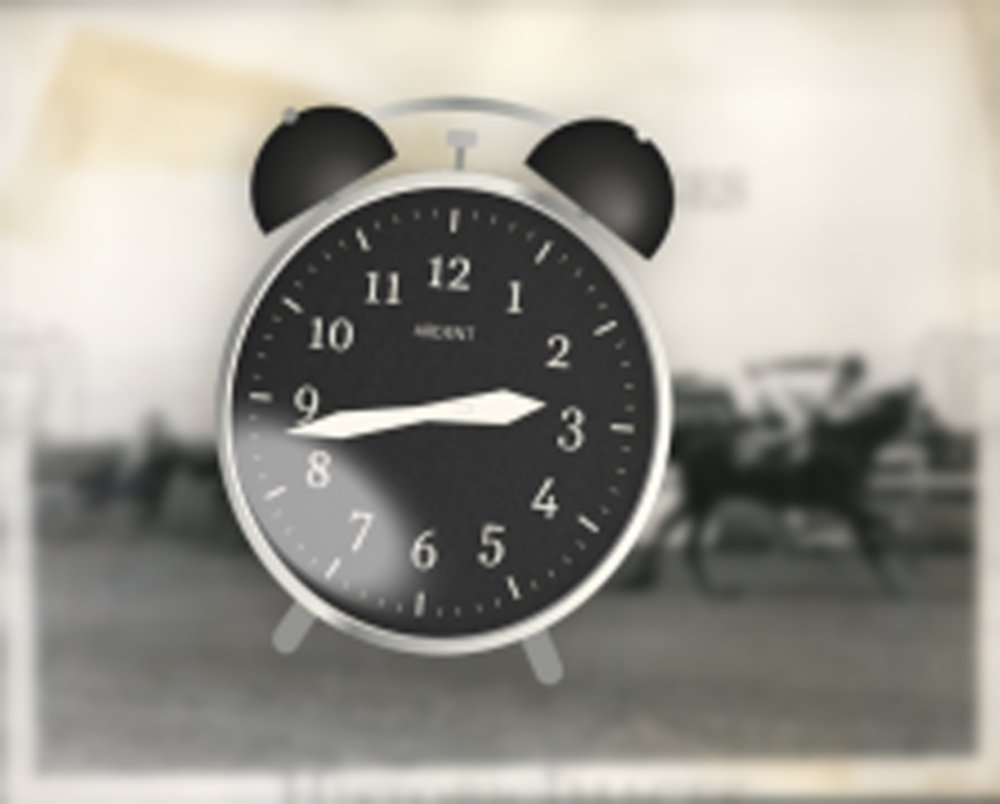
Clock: 2.43
